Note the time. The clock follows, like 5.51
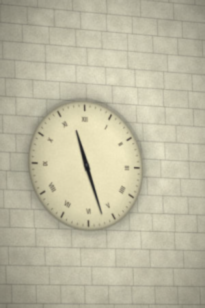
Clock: 11.27
